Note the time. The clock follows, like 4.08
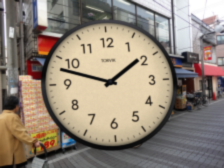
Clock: 1.48
